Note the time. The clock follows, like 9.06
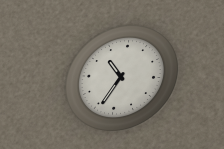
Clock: 10.34
